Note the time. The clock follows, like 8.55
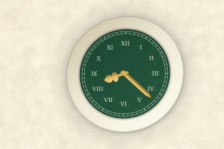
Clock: 8.22
